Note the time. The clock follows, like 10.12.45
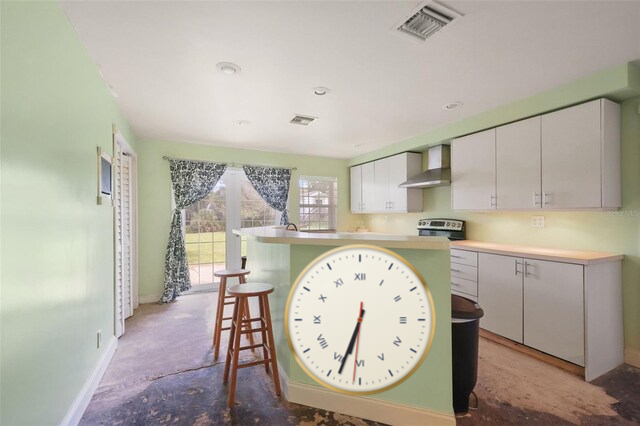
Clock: 6.33.31
